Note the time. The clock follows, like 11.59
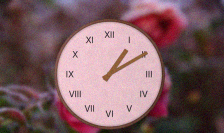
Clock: 1.10
